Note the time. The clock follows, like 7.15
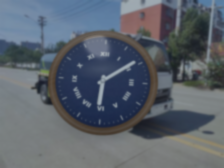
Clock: 6.09
